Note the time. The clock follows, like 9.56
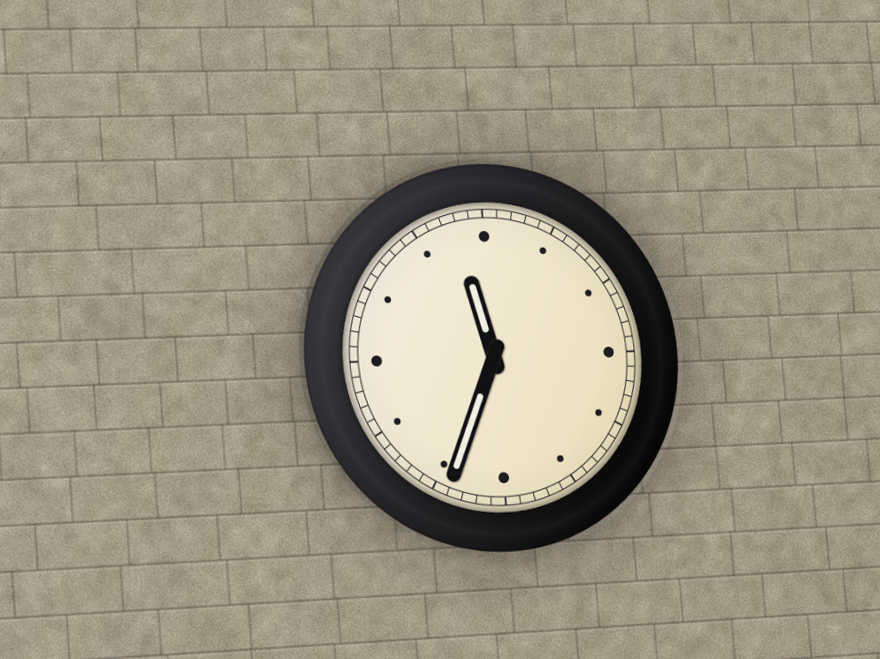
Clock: 11.34
